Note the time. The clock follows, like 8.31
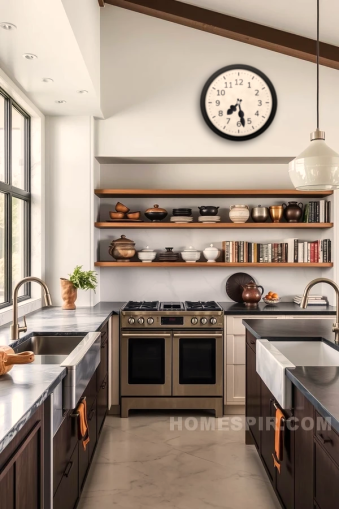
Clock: 7.28
